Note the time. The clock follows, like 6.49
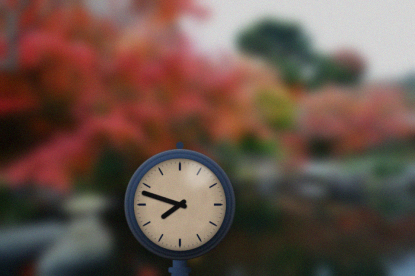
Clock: 7.48
